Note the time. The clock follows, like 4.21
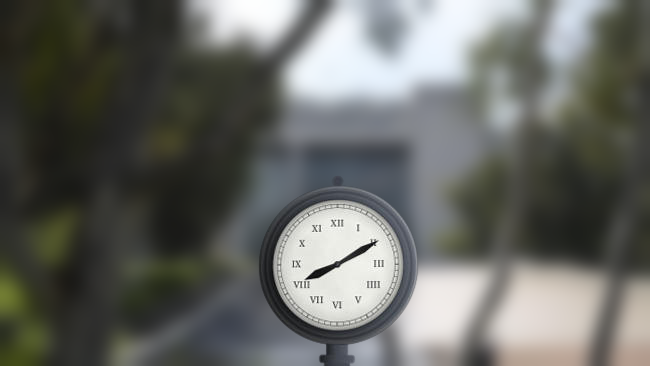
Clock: 8.10
